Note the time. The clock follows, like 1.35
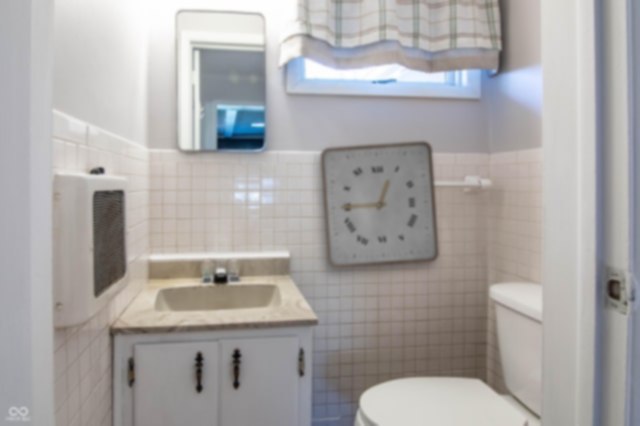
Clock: 12.45
